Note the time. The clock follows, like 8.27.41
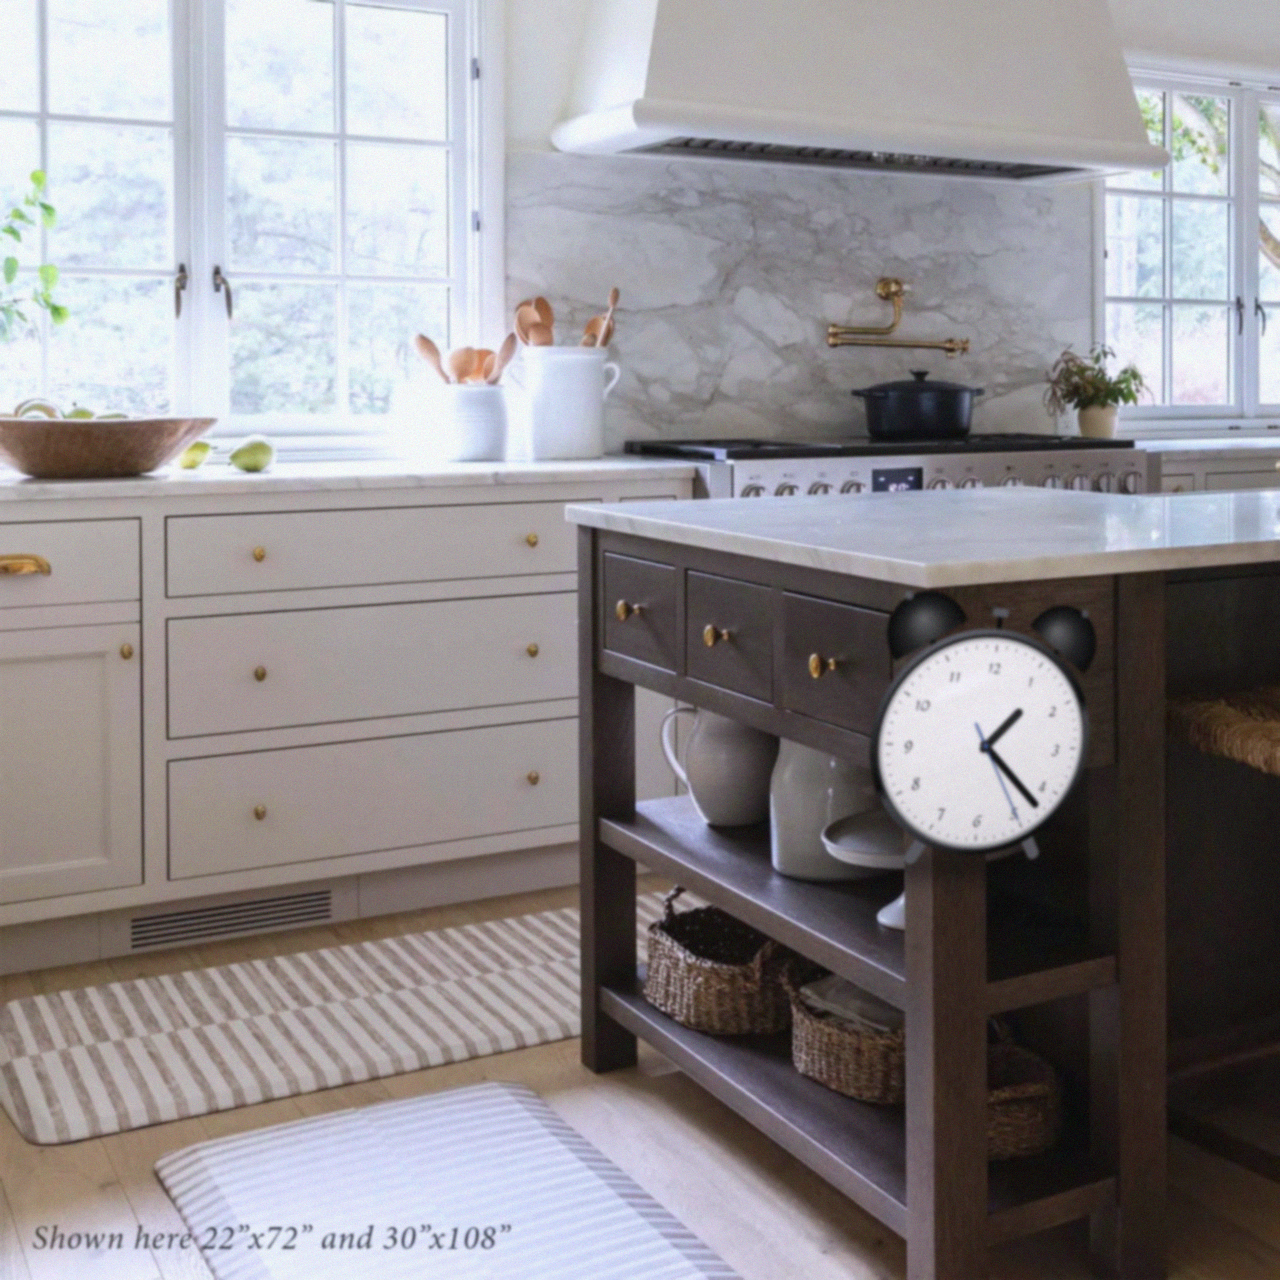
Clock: 1.22.25
